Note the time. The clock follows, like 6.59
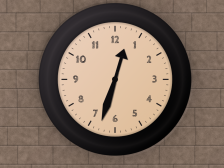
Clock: 12.33
